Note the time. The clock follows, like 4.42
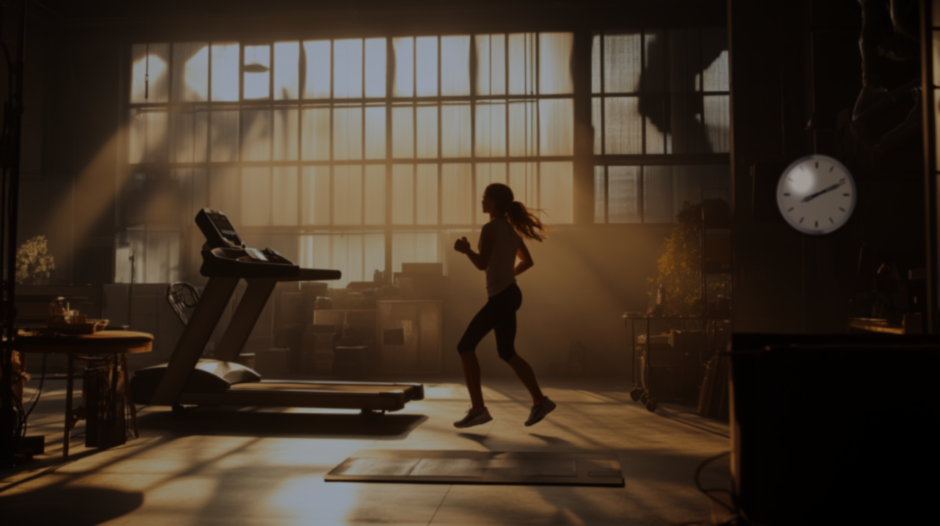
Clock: 8.11
